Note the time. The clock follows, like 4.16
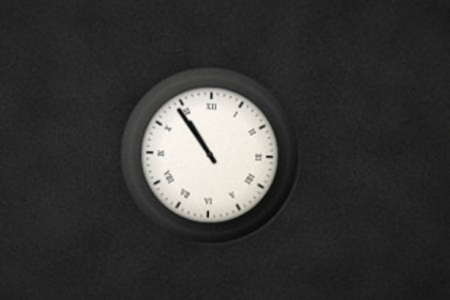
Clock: 10.54
